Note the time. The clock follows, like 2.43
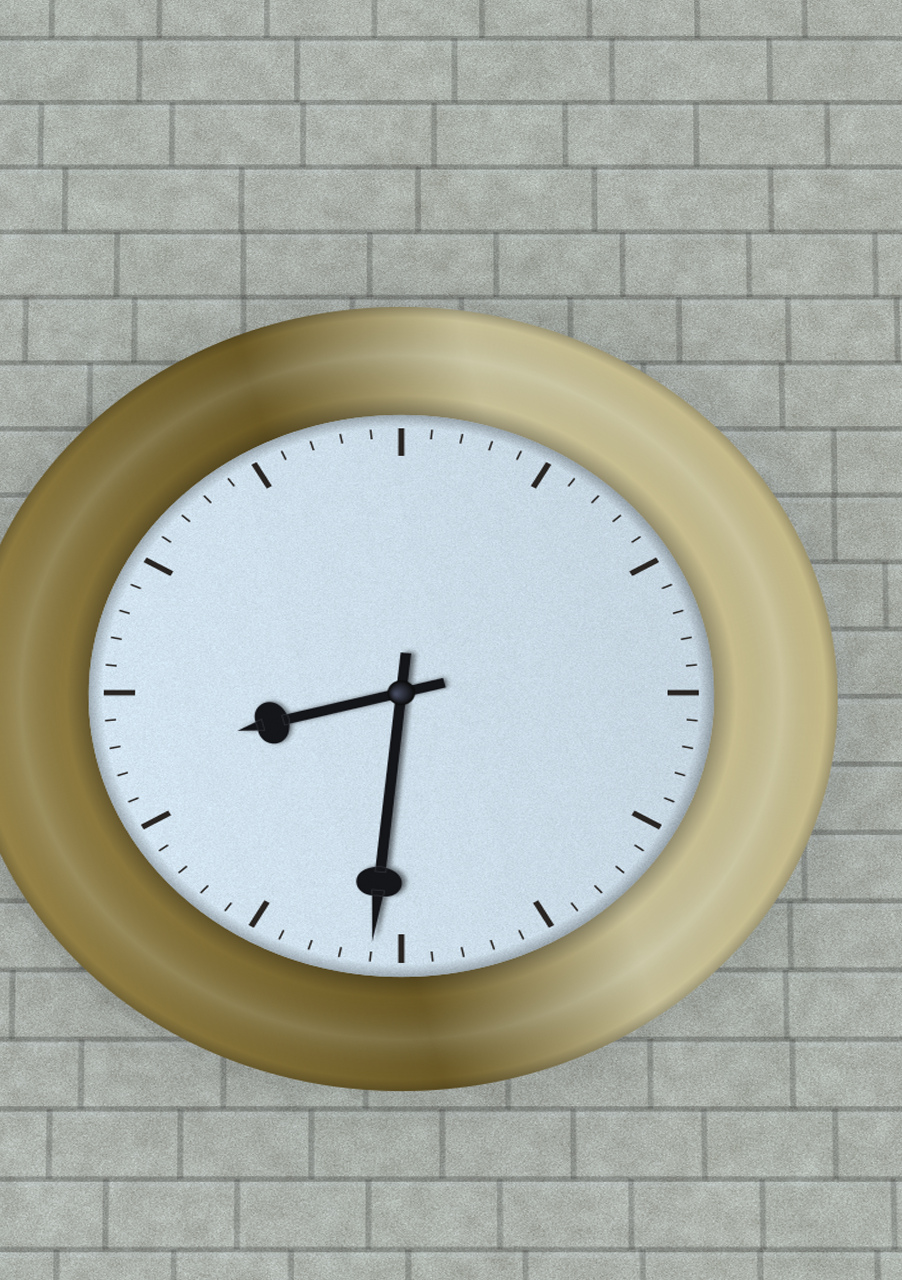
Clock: 8.31
